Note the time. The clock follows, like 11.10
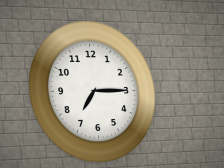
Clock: 7.15
